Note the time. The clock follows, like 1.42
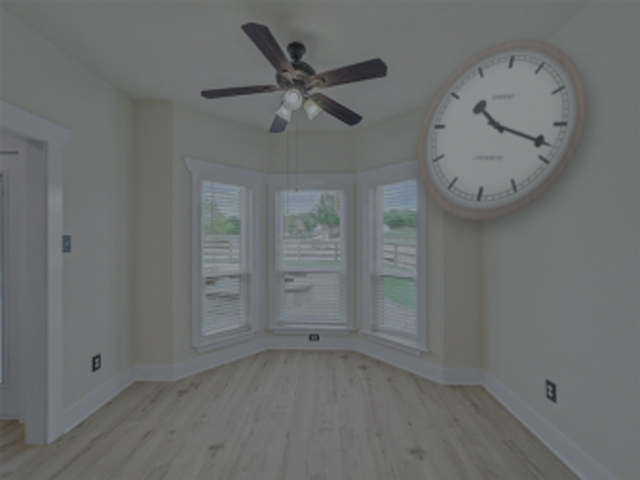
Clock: 10.18
